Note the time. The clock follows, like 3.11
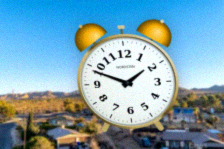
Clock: 1.49
